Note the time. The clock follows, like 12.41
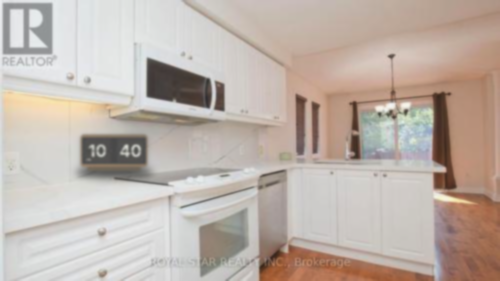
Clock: 10.40
